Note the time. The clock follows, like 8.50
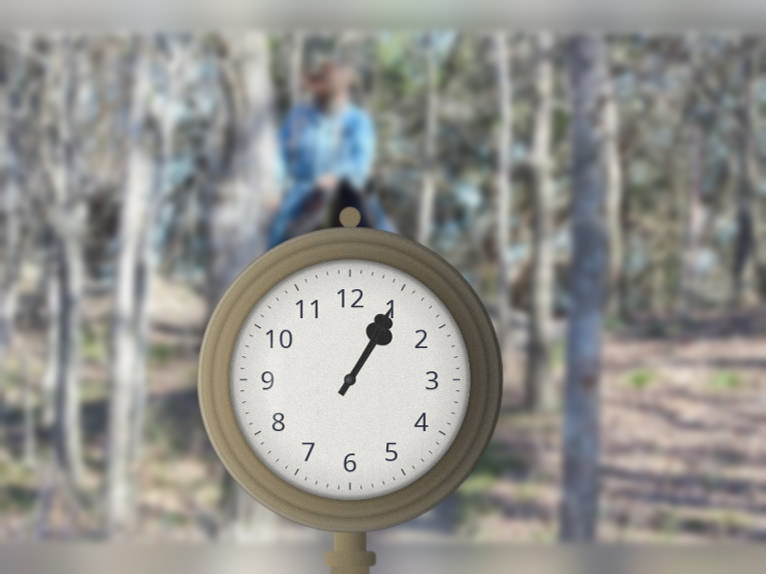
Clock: 1.05
